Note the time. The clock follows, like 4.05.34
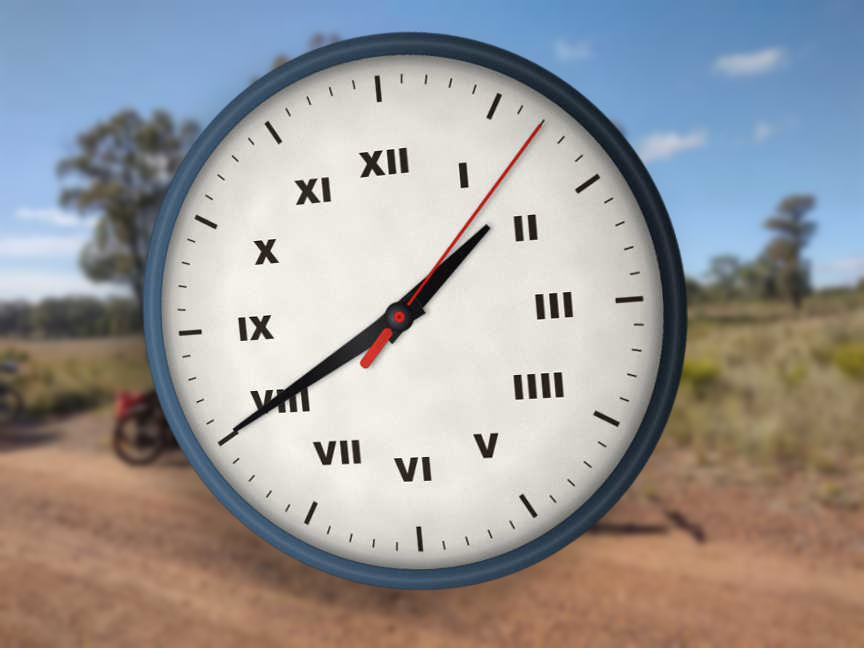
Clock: 1.40.07
